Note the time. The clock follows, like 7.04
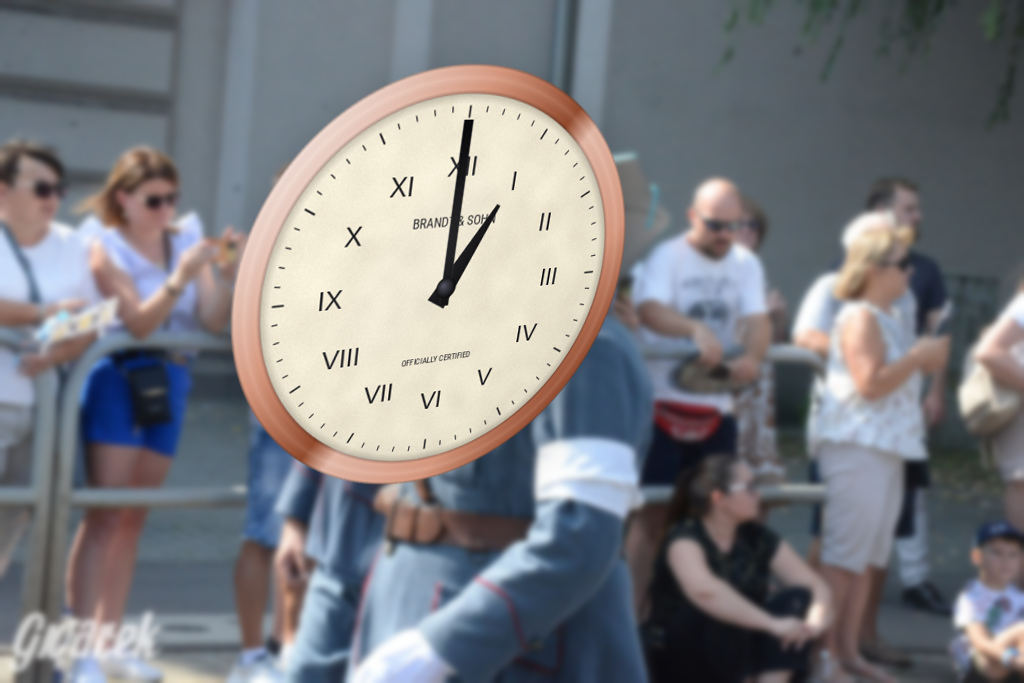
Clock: 1.00
